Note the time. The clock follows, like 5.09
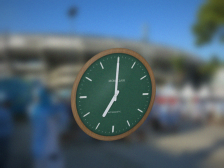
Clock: 7.00
